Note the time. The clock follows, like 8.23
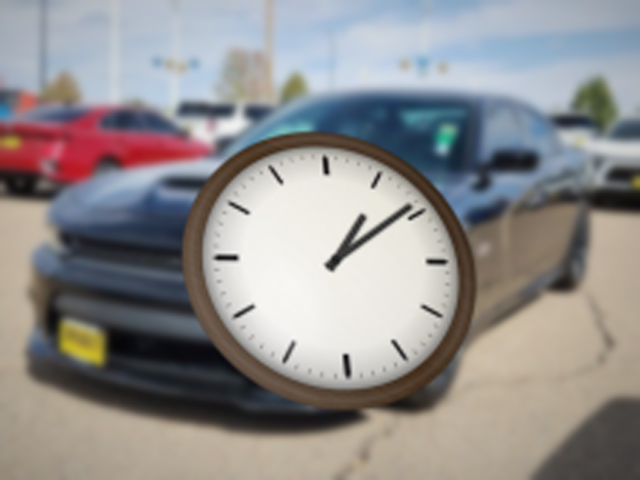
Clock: 1.09
